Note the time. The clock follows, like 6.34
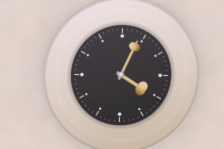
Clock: 4.04
